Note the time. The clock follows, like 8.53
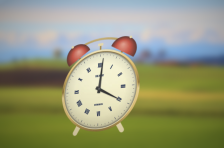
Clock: 4.01
